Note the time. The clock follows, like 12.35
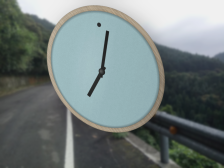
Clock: 7.02
